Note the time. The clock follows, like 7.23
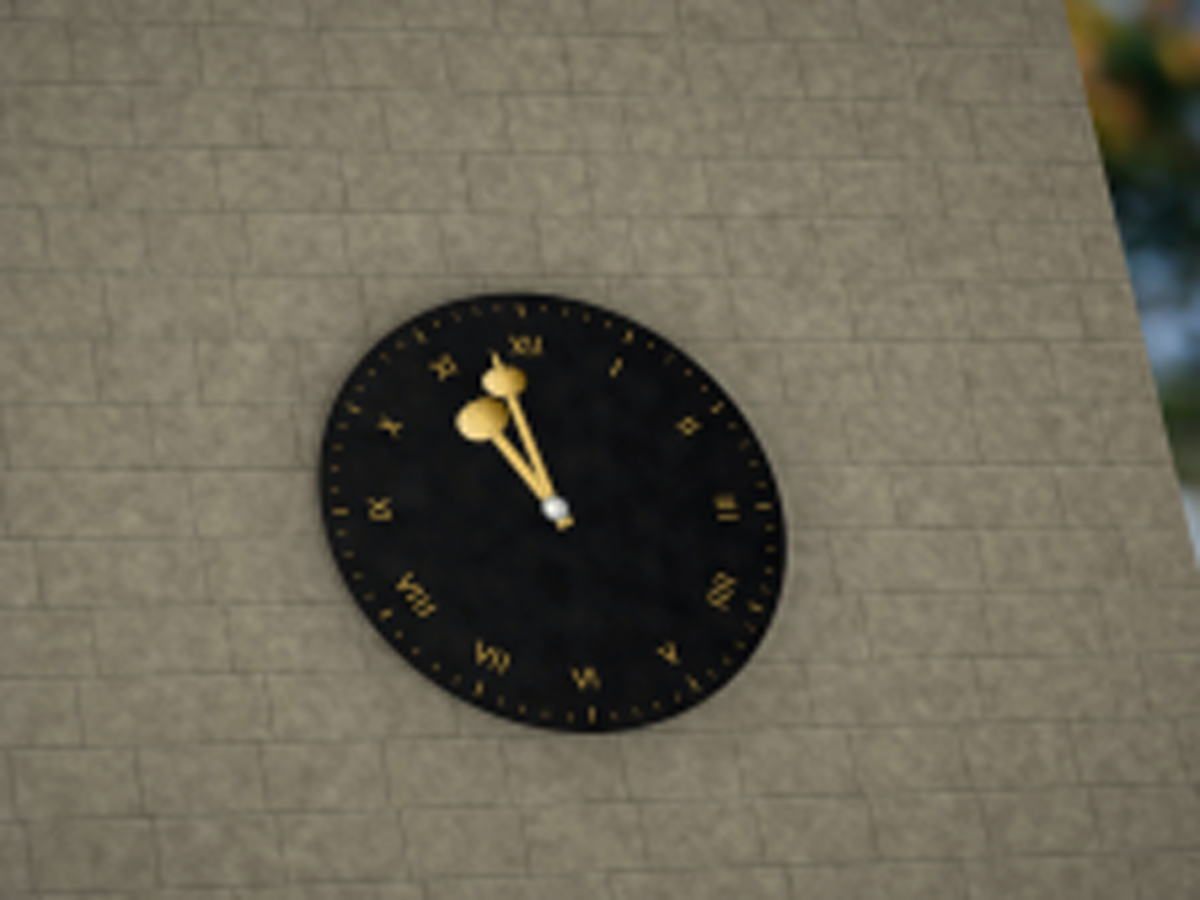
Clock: 10.58
